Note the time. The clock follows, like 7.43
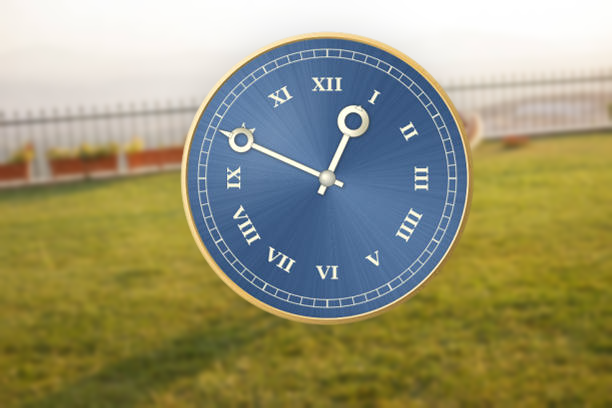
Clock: 12.49
